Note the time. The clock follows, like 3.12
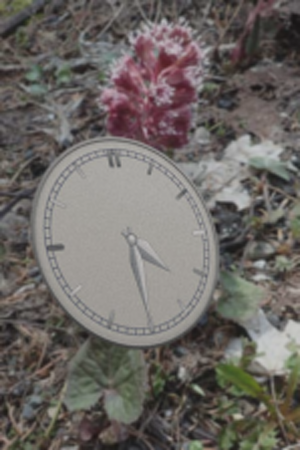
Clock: 4.30
